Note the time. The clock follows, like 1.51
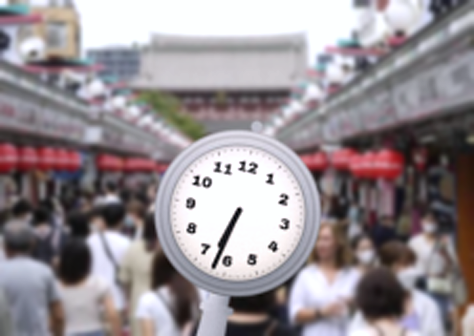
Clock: 6.32
